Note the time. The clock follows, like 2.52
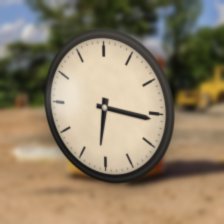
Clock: 6.16
